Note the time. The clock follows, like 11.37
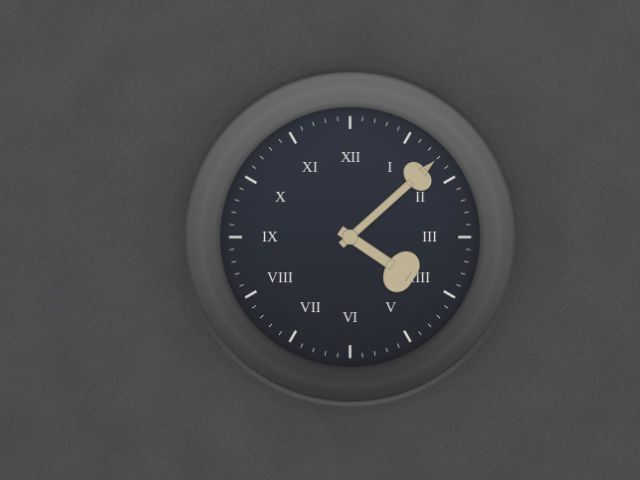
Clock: 4.08
